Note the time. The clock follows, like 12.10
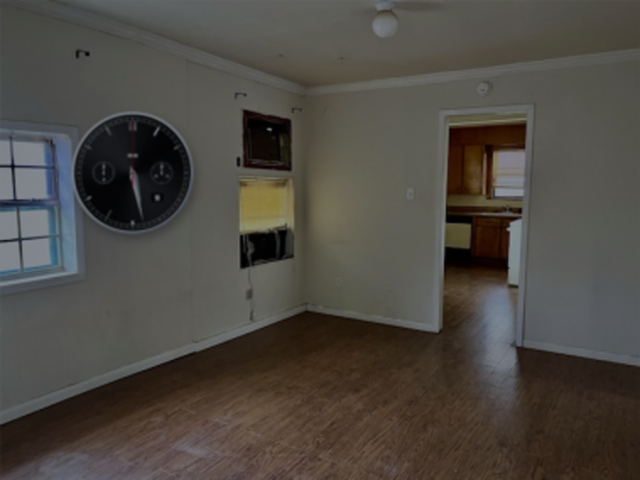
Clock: 5.28
